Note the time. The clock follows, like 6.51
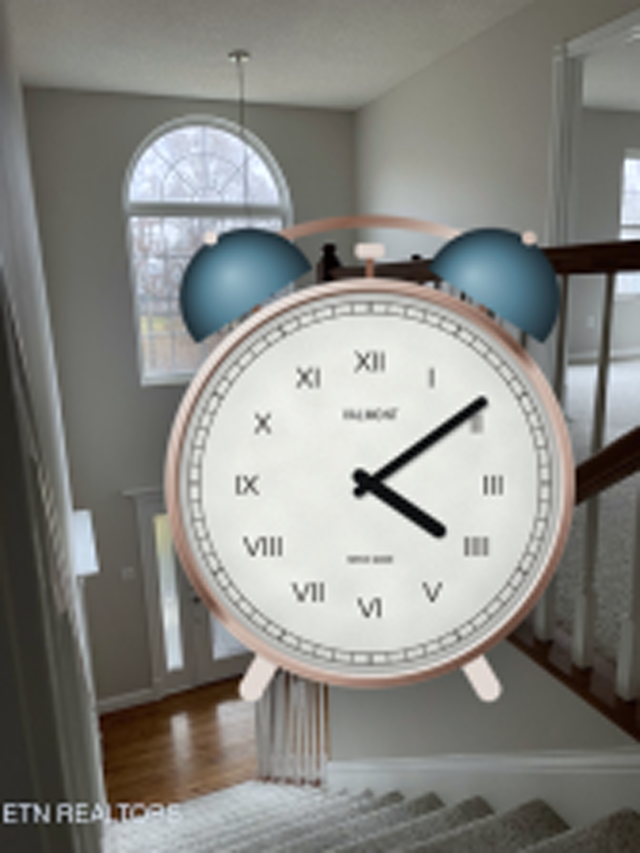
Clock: 4.09
